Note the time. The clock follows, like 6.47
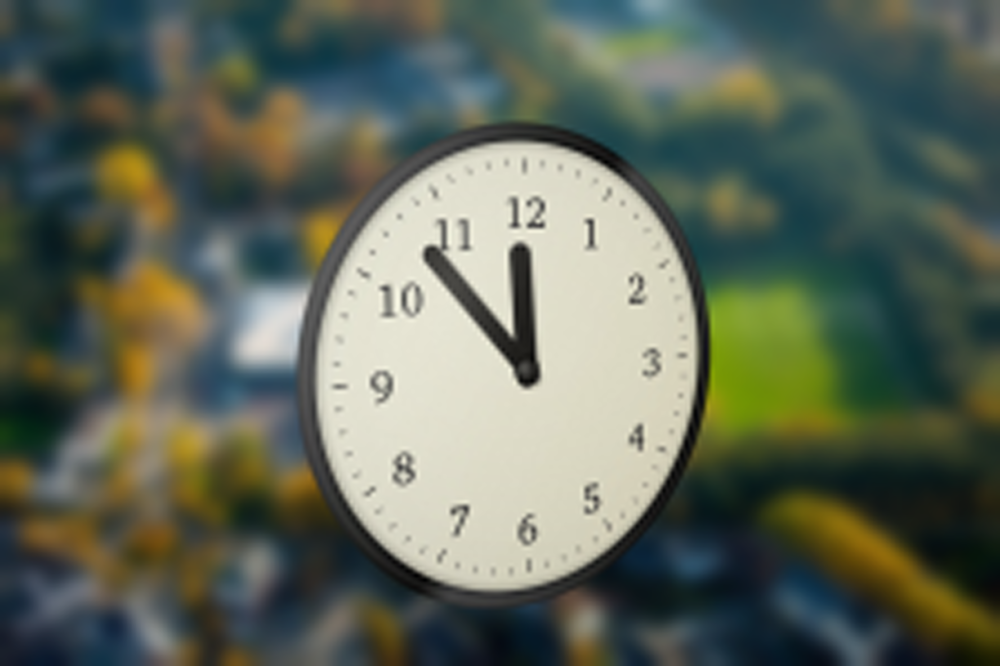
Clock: 11.53
